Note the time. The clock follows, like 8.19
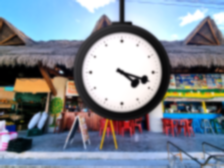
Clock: 4.18
